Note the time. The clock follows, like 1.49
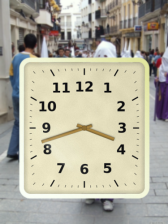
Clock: 3.42
